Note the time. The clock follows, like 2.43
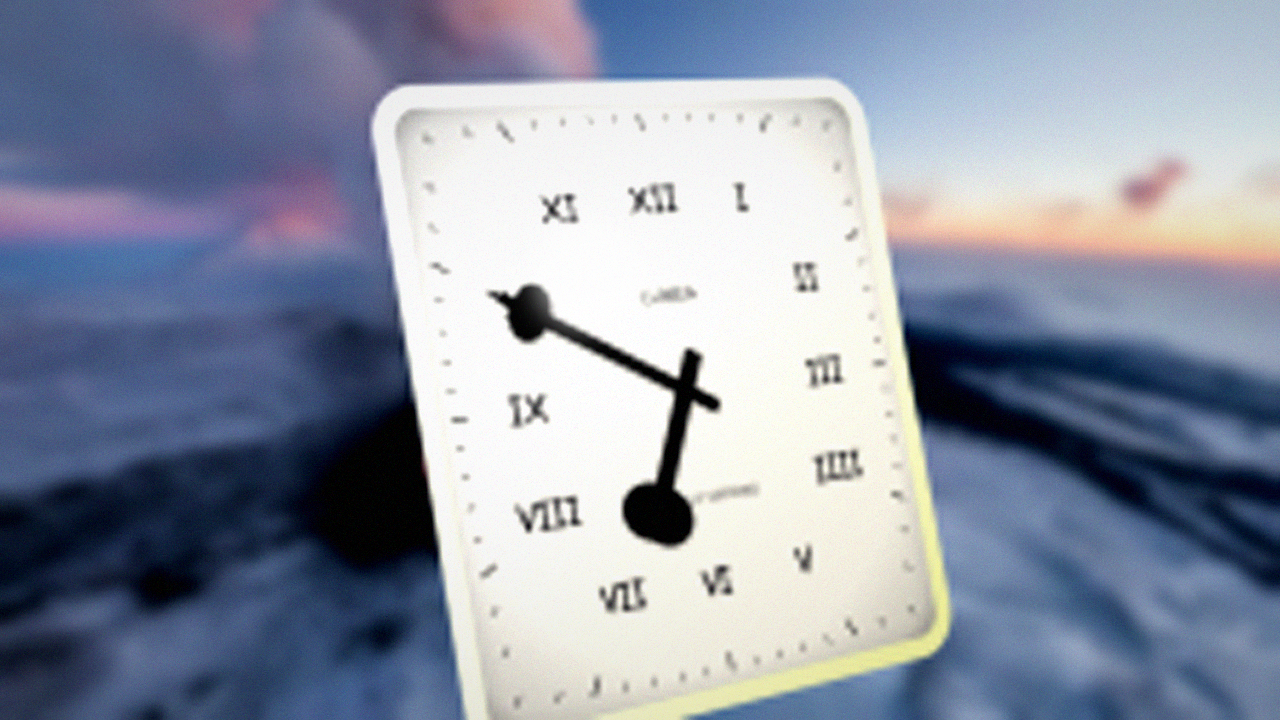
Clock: 6.50
